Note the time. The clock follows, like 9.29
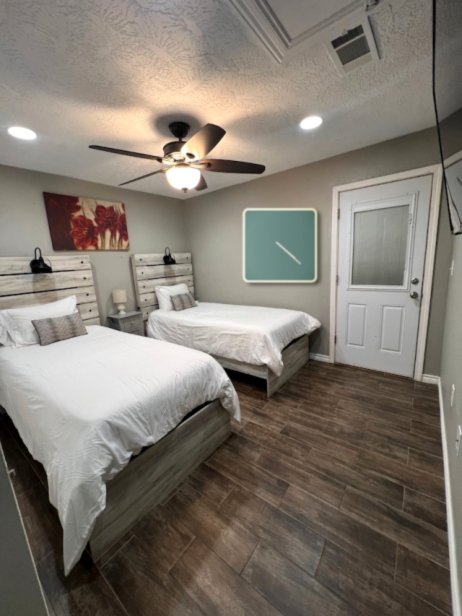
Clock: 4.22
